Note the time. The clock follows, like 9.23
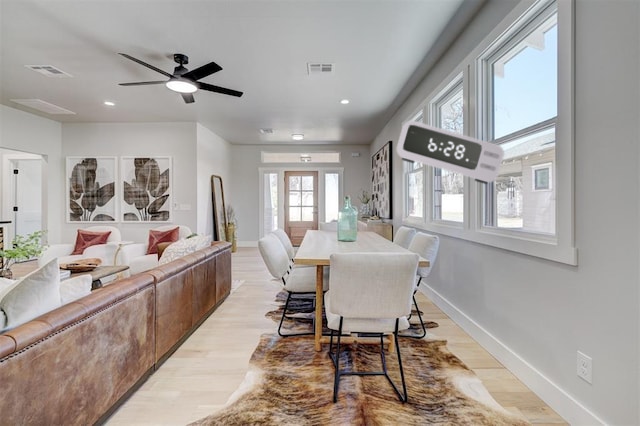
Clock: 6.28
